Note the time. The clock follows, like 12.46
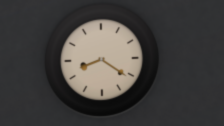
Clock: 8.21
